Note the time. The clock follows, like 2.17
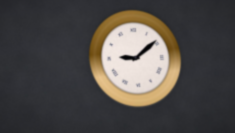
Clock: 9.09
